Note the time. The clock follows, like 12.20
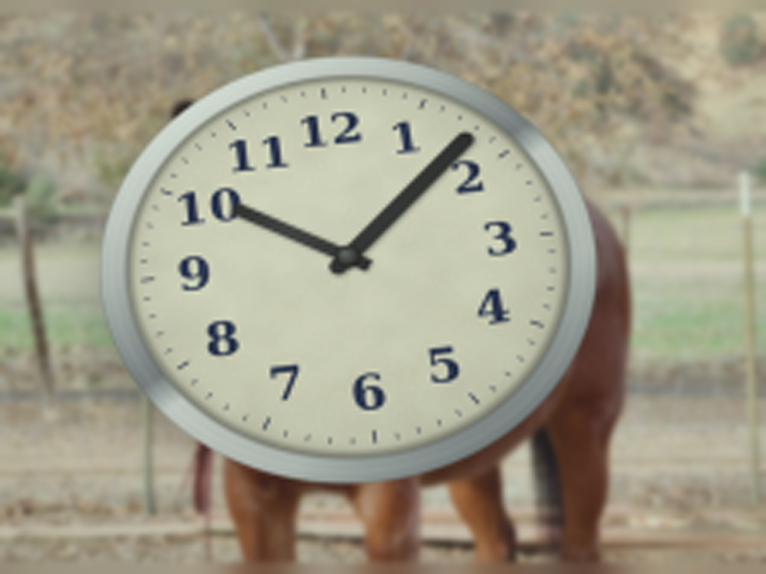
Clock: 10.08
